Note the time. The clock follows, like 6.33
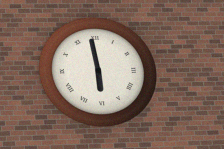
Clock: 5.59
